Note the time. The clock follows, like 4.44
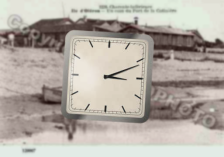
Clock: 3.11
